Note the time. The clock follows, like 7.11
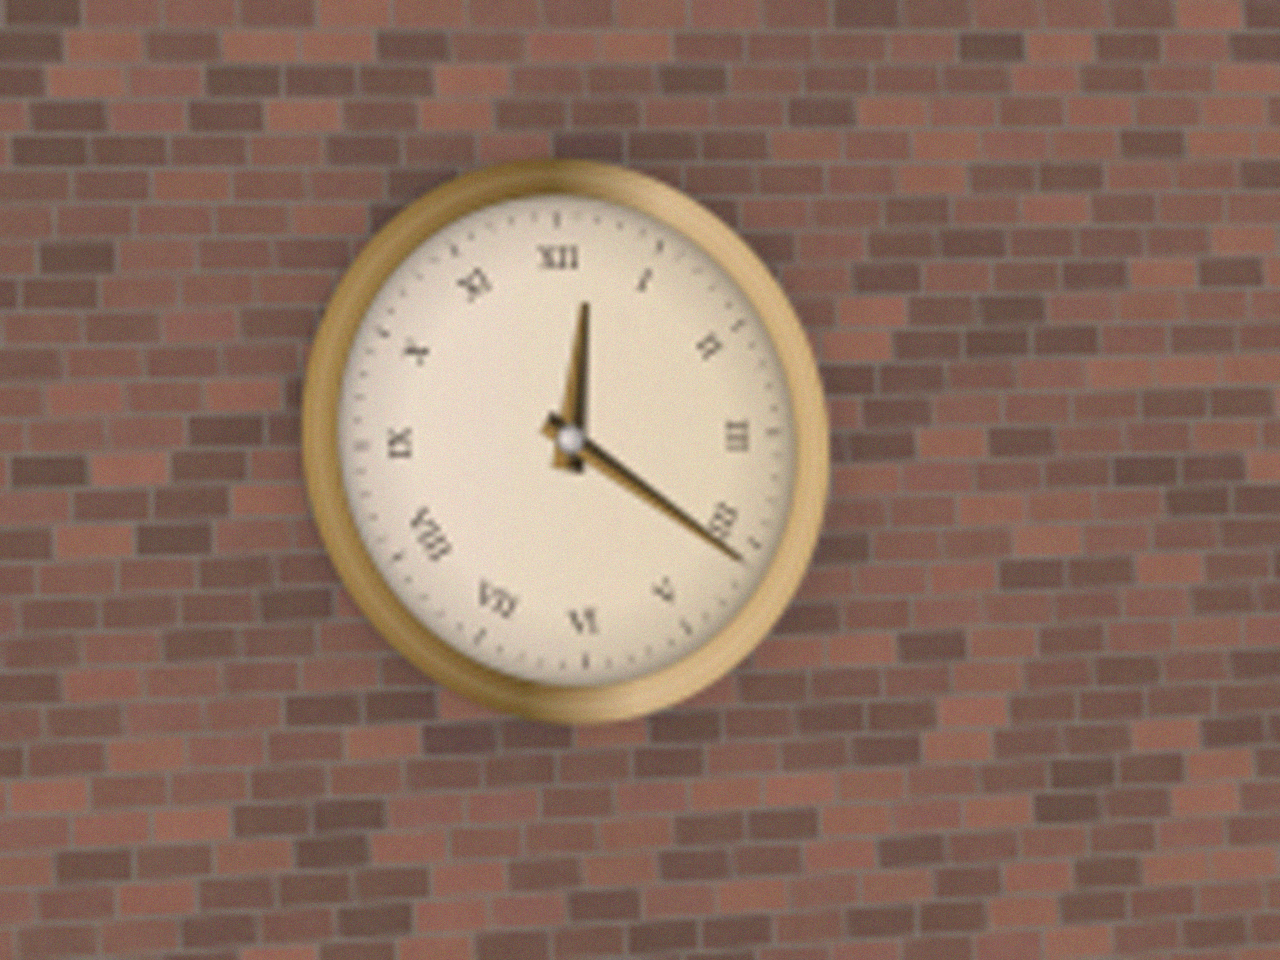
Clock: 12.21
